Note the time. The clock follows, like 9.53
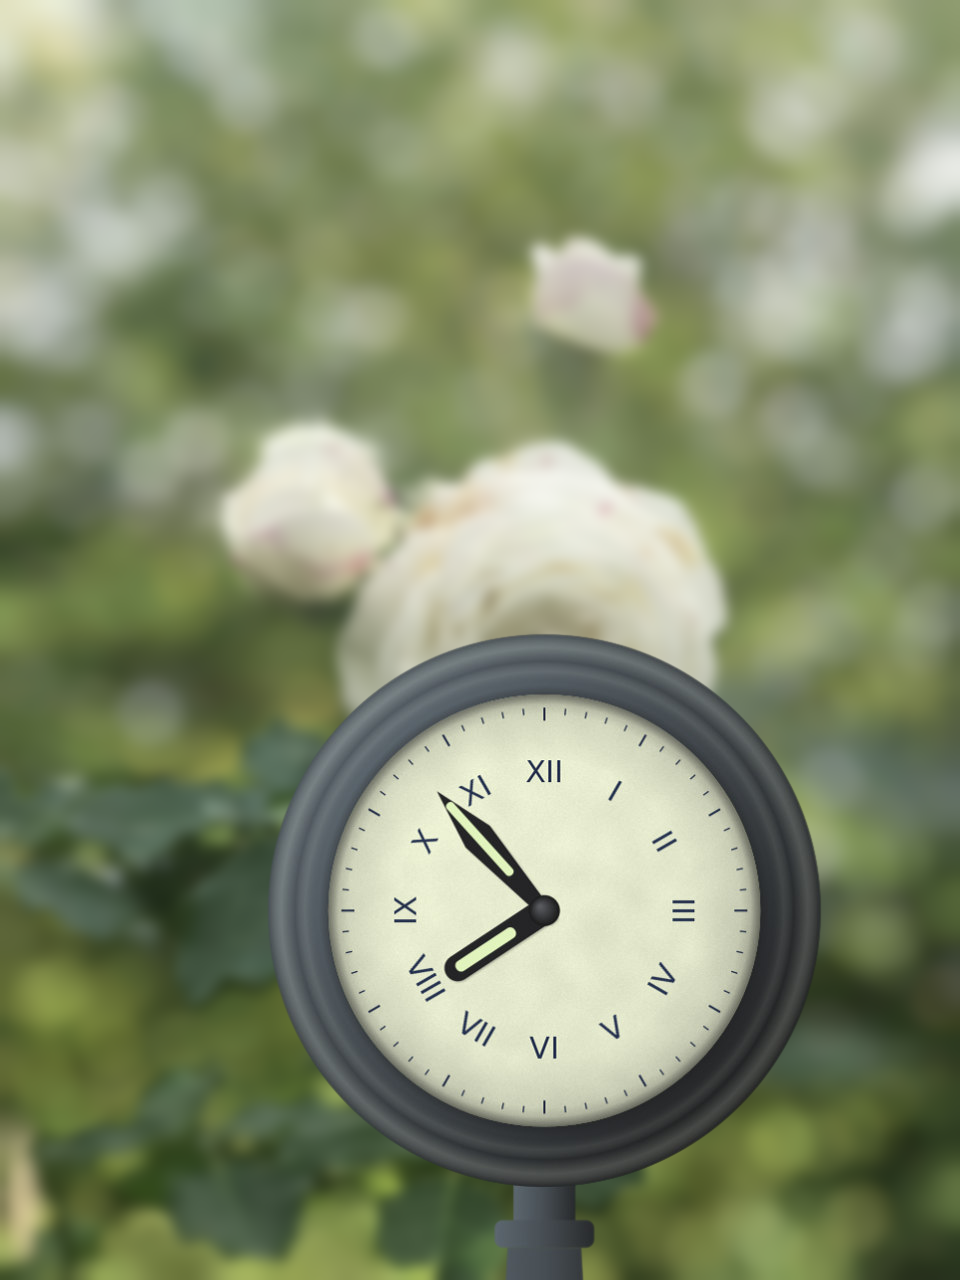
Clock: 7.53
